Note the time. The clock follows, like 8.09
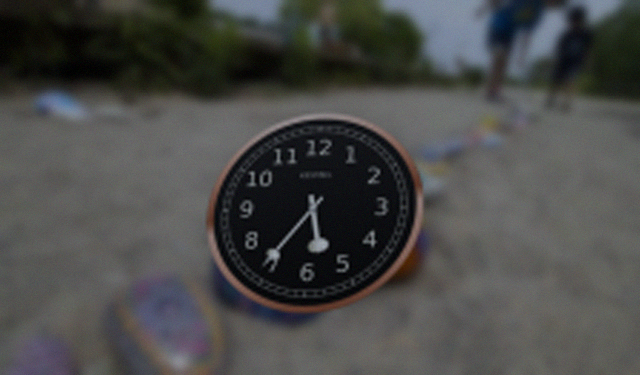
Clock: 5.36
